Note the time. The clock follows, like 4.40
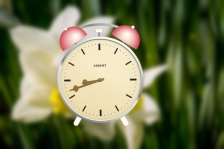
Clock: 8.42
